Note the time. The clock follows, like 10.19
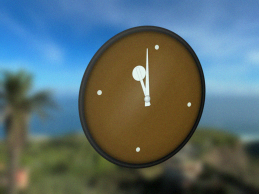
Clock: 10.58
